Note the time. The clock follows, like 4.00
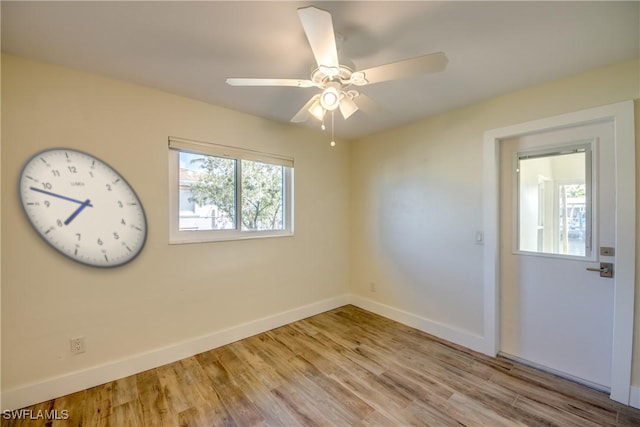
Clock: 7.48
